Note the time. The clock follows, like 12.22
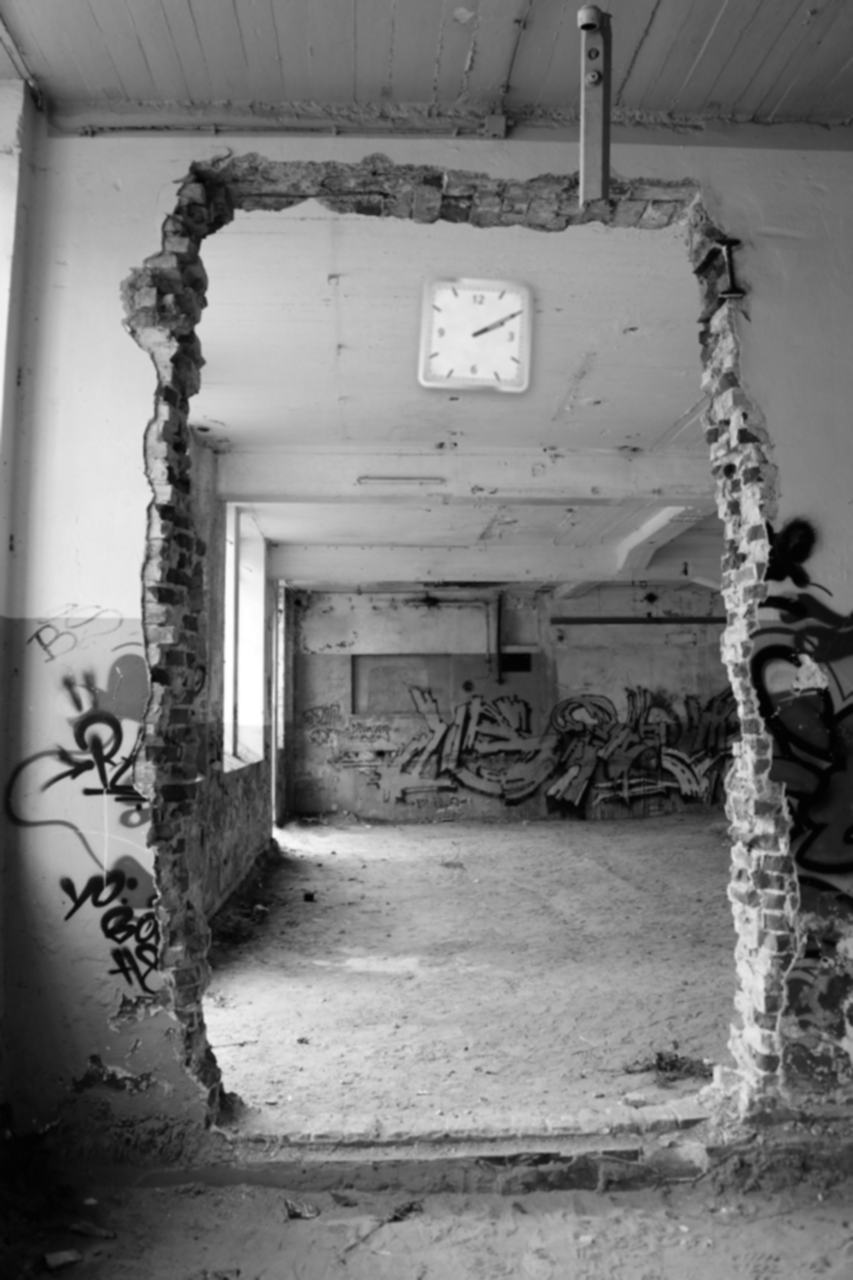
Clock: 2.10
